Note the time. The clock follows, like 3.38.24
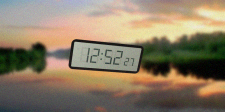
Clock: 12.52.27
